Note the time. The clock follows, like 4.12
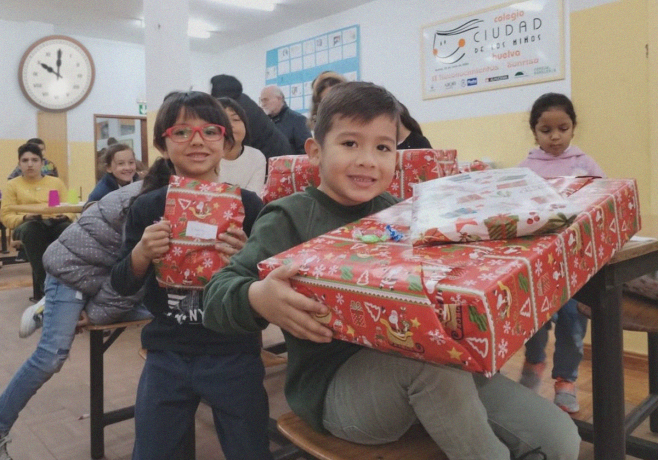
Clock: 10.00
